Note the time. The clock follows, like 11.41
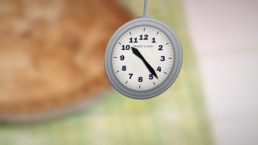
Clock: 10.23
